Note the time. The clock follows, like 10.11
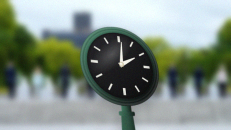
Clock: 2.01
